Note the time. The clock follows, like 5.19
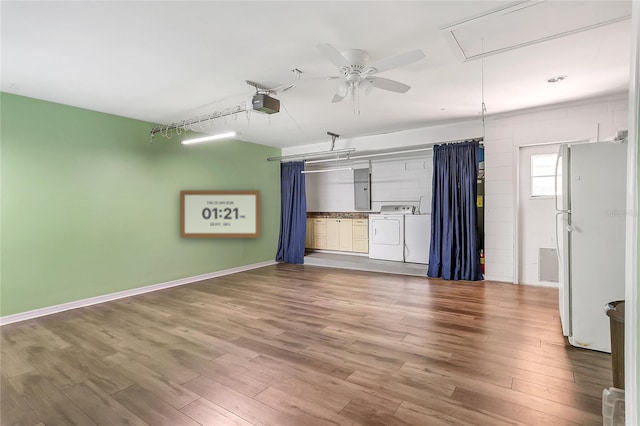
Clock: 1.21
